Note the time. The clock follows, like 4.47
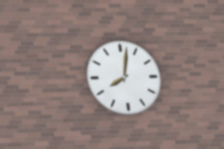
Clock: 8.02
